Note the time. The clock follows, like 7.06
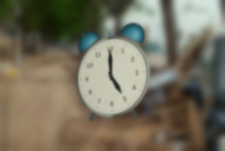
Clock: 5.00
